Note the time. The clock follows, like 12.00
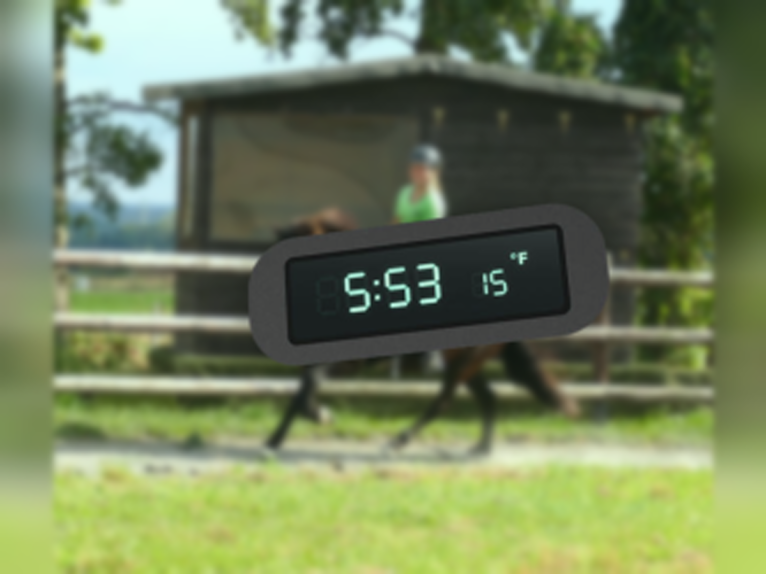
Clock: 5.53
